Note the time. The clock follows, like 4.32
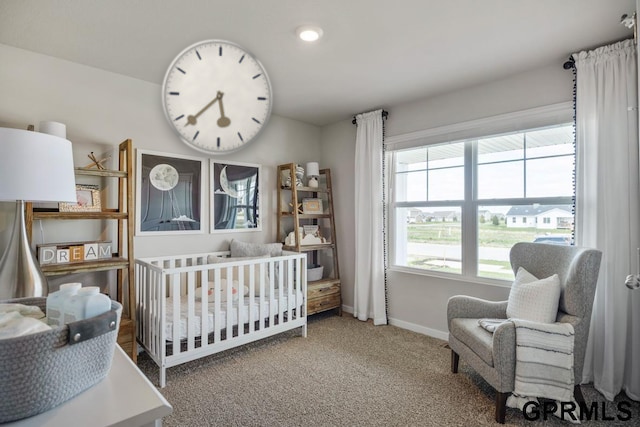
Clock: 5.38
